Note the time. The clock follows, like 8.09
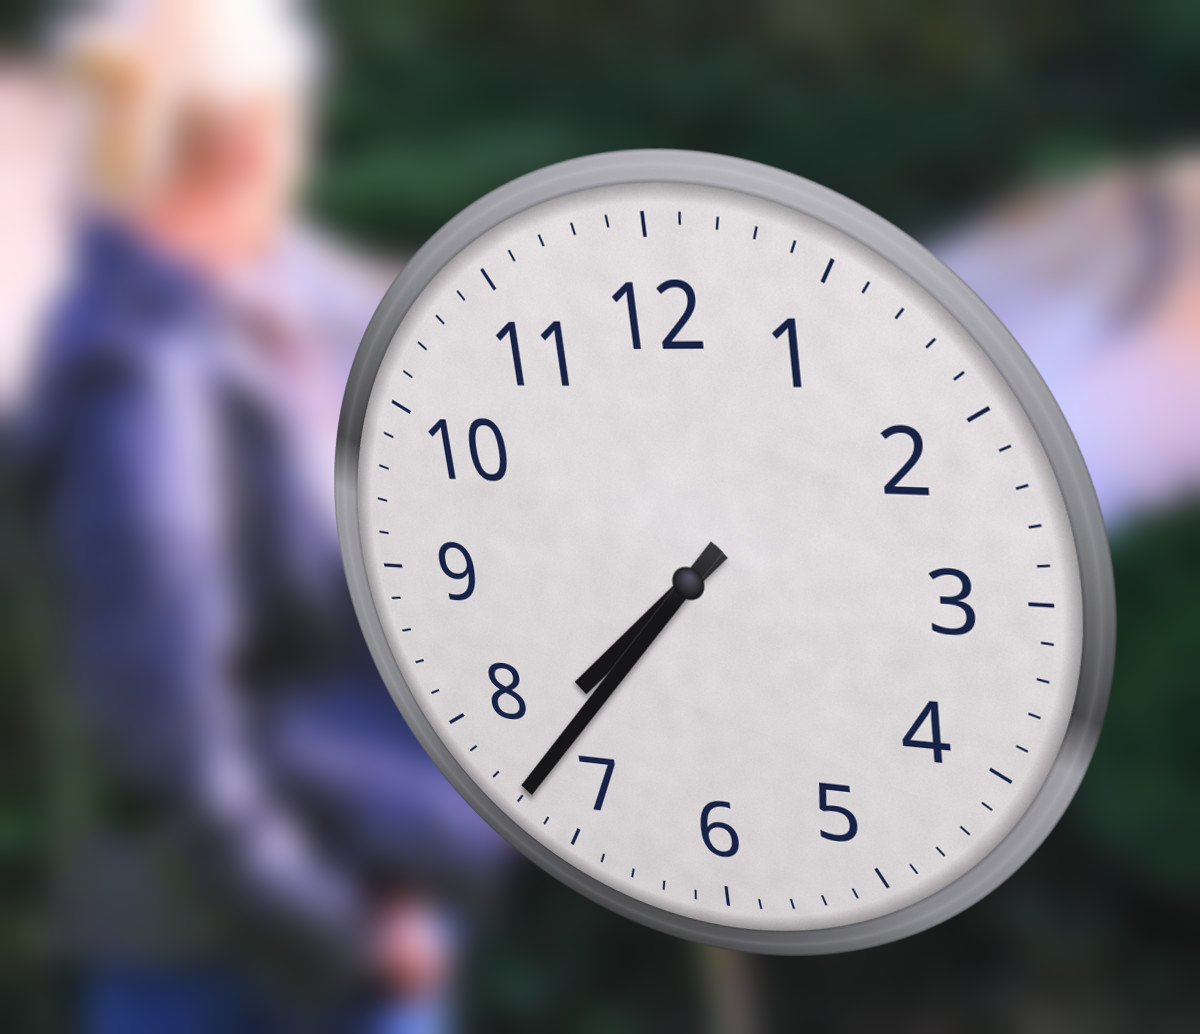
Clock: 7.37
